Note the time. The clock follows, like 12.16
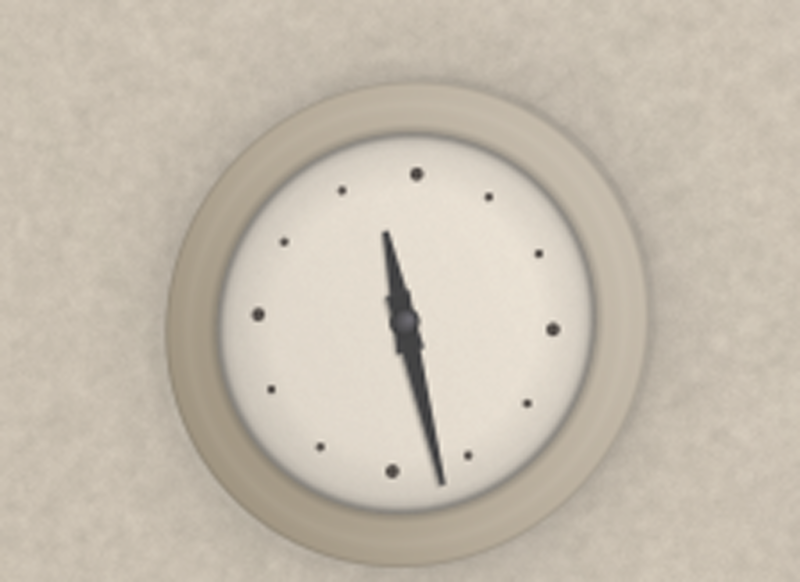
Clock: 11.27
